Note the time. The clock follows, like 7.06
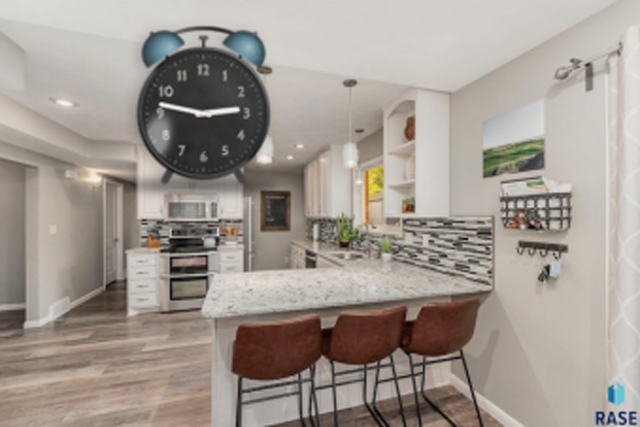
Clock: 2.47
